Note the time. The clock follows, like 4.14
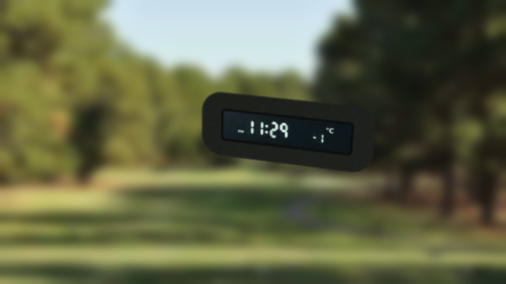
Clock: 11.29
